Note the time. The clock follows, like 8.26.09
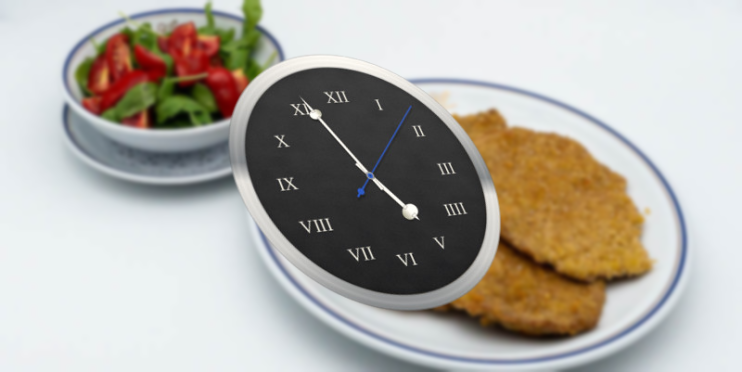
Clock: 4.56.08
